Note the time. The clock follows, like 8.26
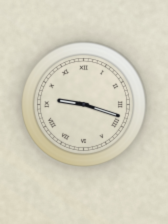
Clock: 9.18
